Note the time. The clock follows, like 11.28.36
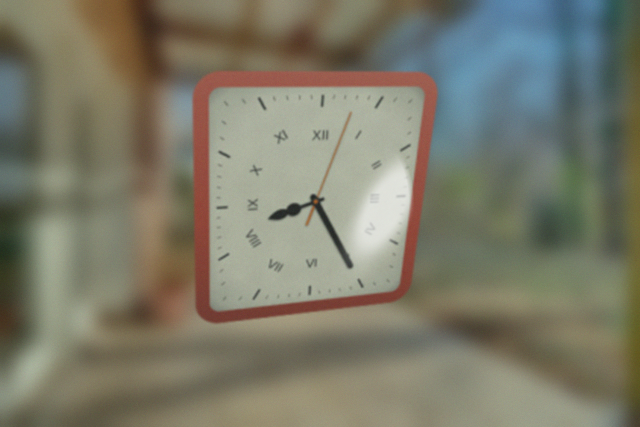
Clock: 8.25.03
